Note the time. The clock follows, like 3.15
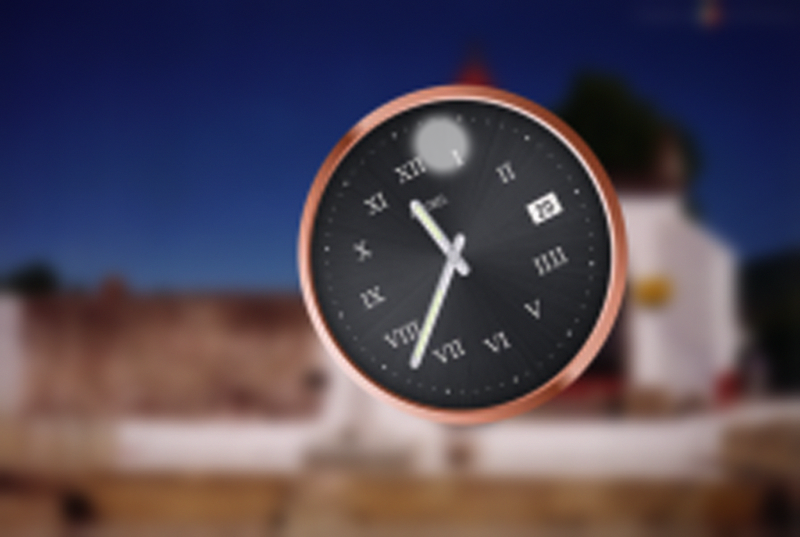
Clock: 11.38
